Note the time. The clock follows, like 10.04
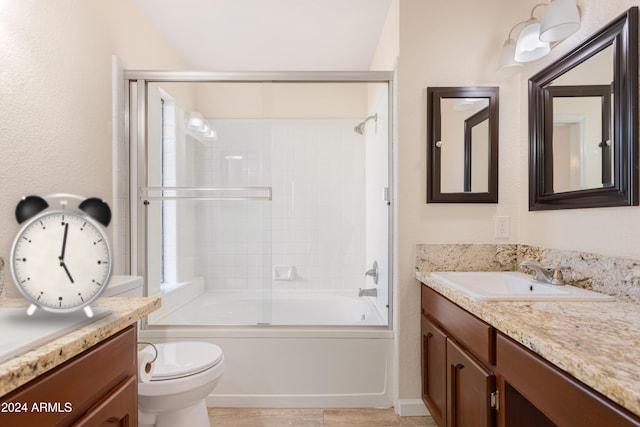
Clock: 5.01
